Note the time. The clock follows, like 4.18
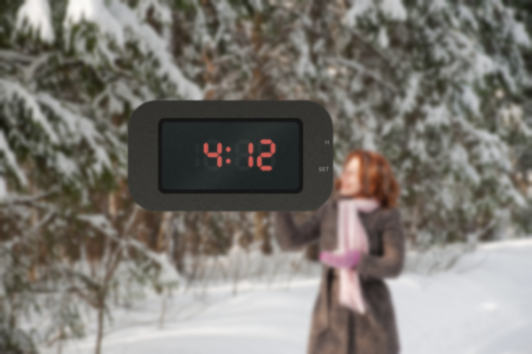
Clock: 4.12
